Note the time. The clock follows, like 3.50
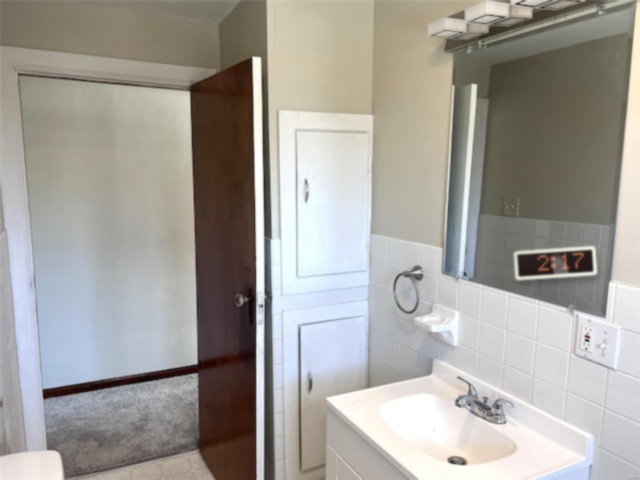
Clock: 2.17
